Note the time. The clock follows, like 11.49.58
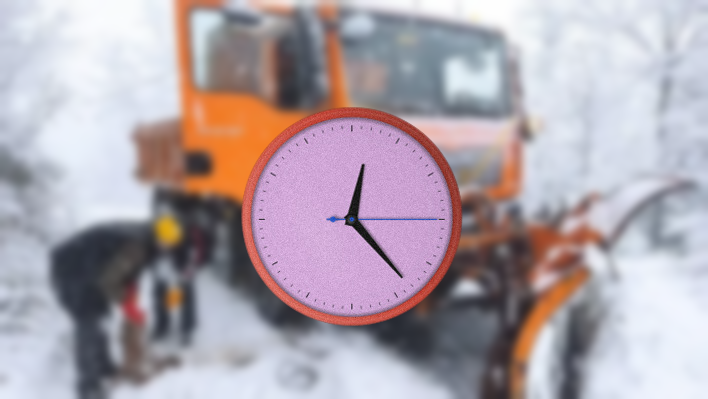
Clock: 12.23.15
